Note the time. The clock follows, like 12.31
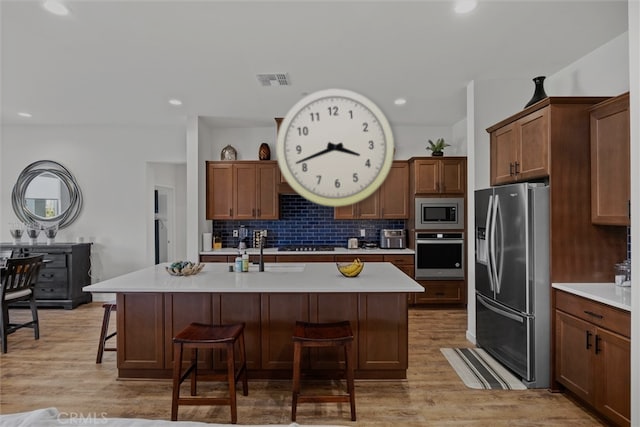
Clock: 3.42
